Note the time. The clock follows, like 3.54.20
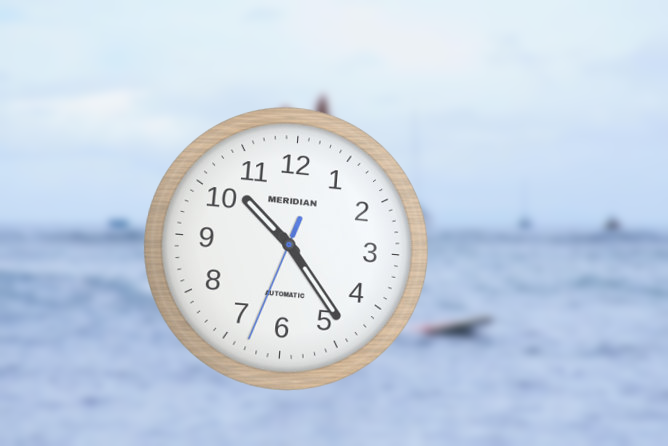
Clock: 10.23.33
